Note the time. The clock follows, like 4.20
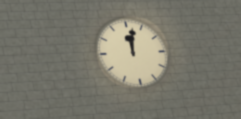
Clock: 12.02
